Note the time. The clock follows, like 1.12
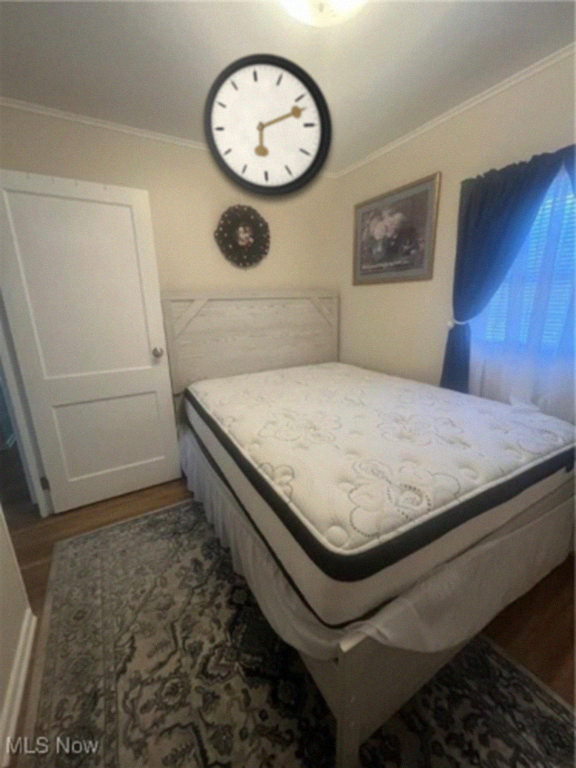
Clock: 6.12
